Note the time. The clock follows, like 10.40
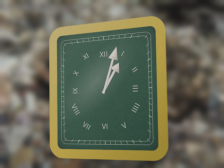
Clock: 1.03
